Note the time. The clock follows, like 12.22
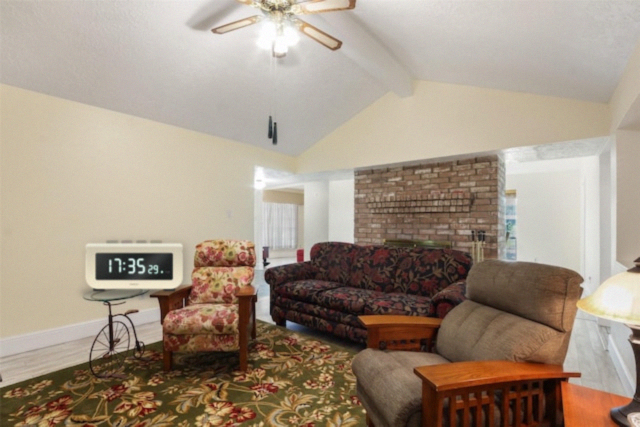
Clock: 17.35
